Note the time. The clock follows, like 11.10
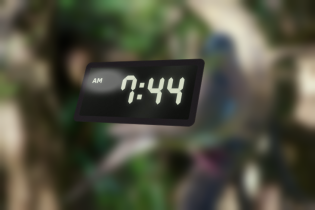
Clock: 7.44
